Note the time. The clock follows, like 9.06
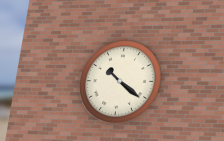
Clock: 10.21
